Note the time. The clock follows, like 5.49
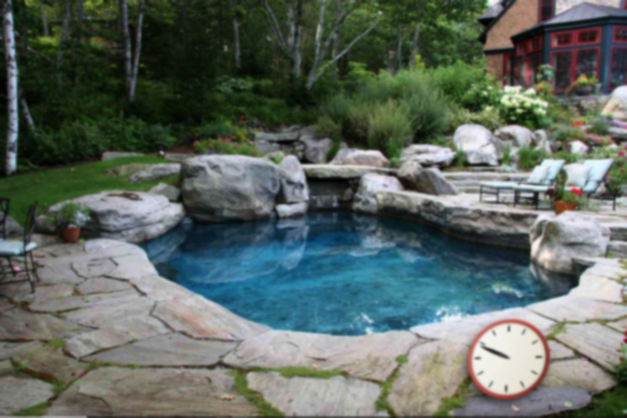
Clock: 9.49
